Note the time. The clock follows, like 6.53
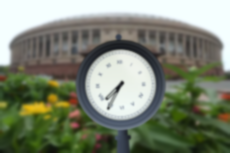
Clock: 7.35
